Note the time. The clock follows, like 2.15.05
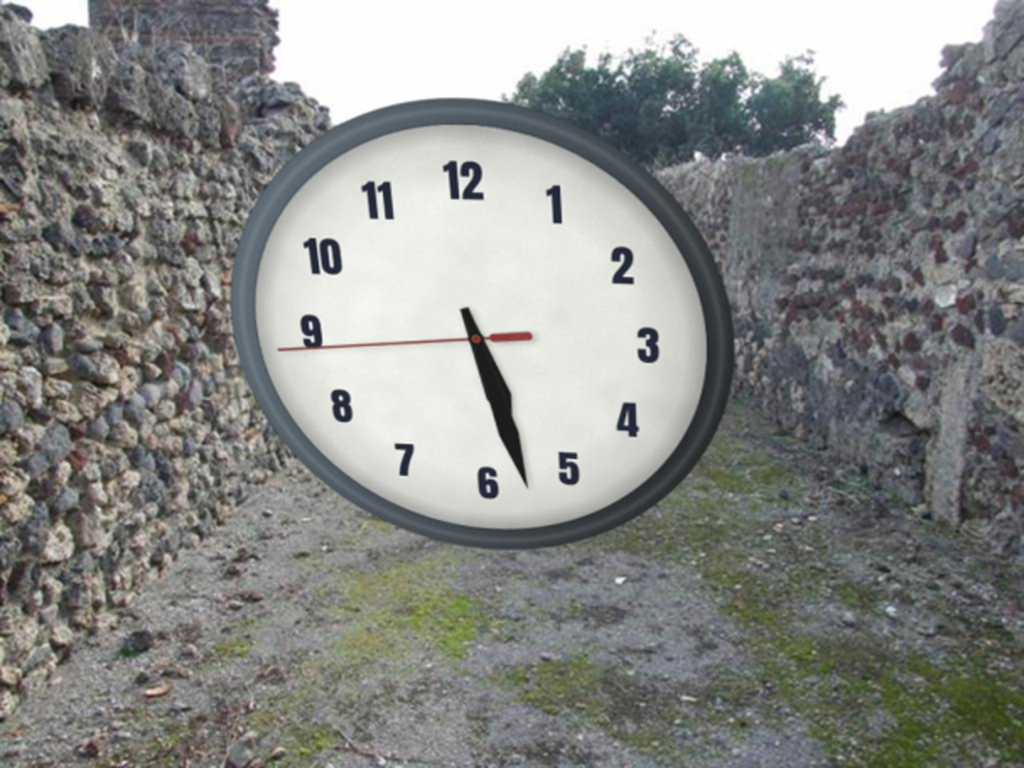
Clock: 5.27.44
